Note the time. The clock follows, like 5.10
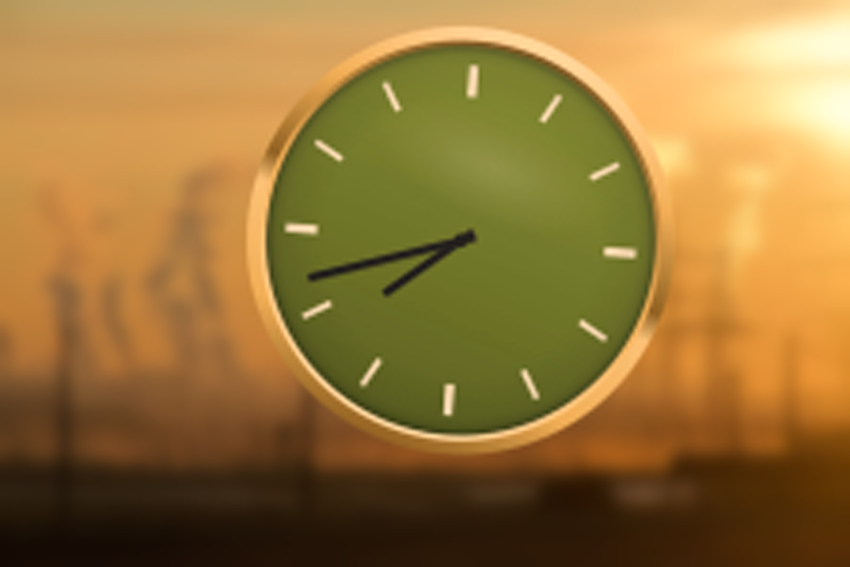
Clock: 7.42
